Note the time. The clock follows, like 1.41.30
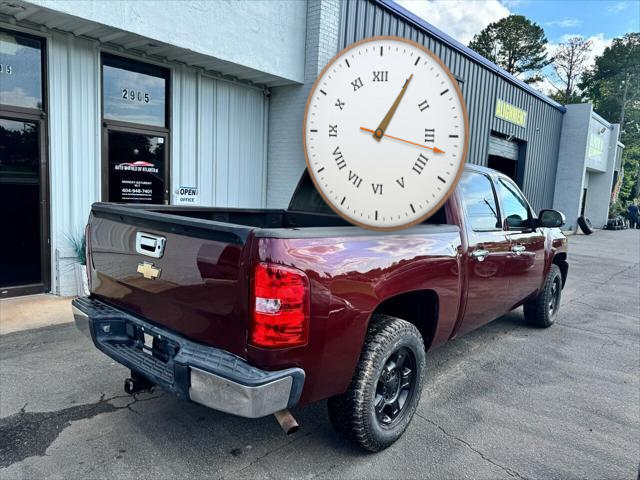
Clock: 1.05.17
